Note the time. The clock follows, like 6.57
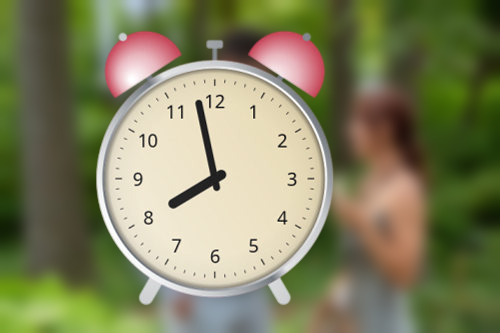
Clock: 7.58
